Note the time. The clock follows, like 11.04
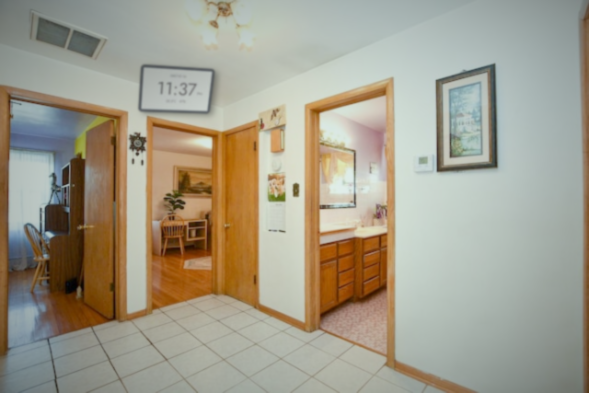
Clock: 11.37
